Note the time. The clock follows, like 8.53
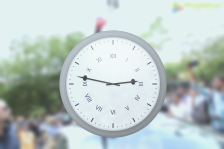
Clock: 2.47
